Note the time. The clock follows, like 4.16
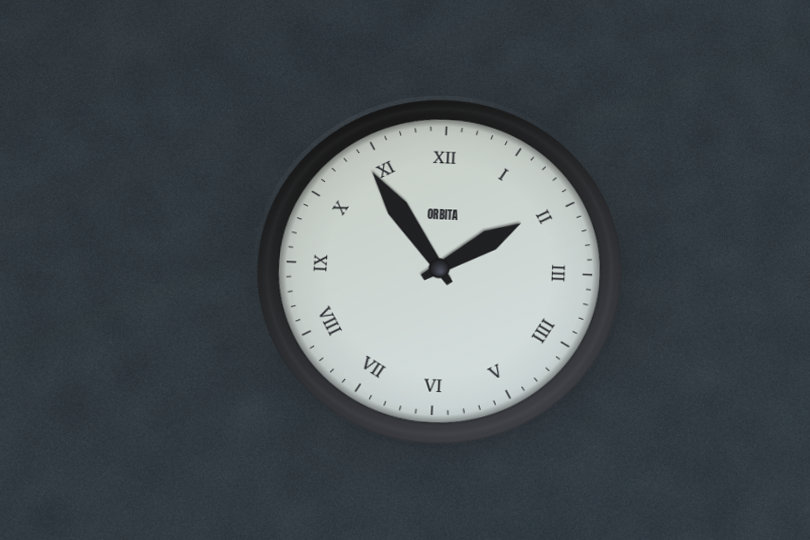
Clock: 1.54
